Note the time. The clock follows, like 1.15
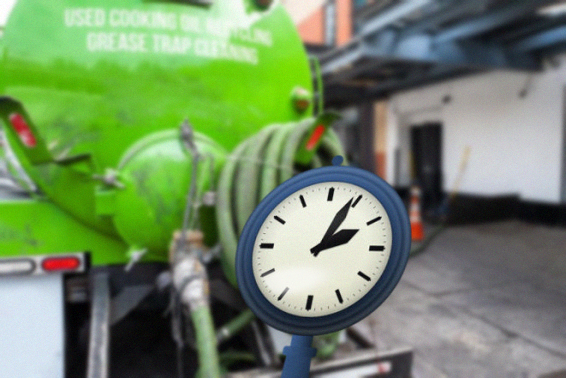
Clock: 2.04
